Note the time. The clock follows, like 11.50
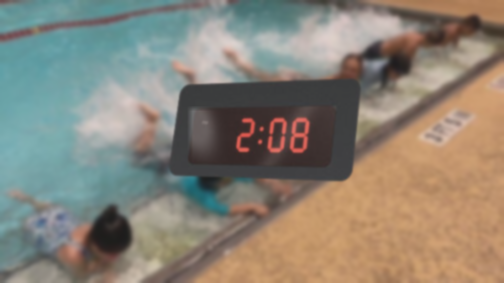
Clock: 2.08
